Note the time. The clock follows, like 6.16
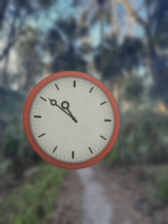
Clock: 10.51
